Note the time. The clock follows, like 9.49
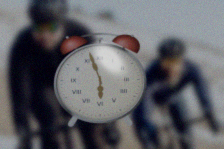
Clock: 5.57
